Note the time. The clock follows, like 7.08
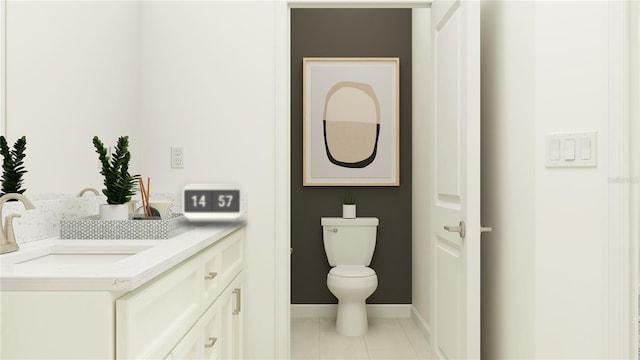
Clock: 14.57
